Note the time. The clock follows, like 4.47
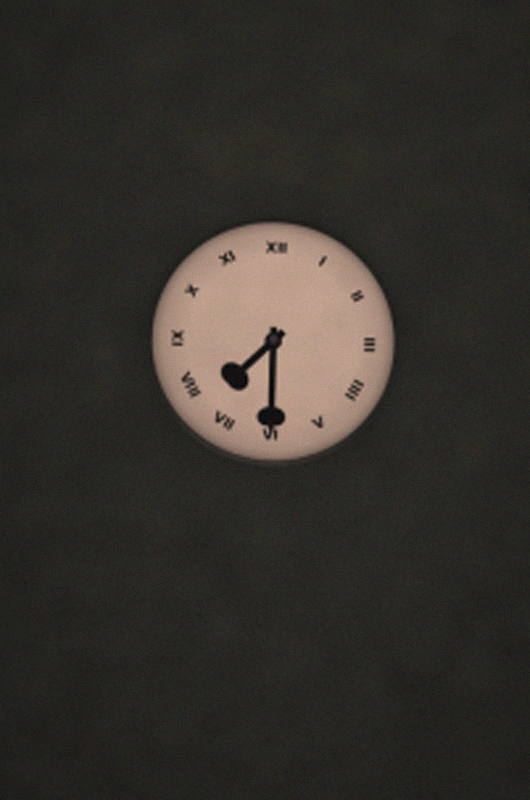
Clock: 7.30
